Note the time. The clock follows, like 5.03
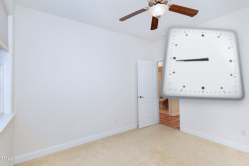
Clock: 8.44
